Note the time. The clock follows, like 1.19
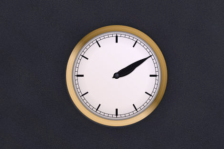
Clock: 2.10
